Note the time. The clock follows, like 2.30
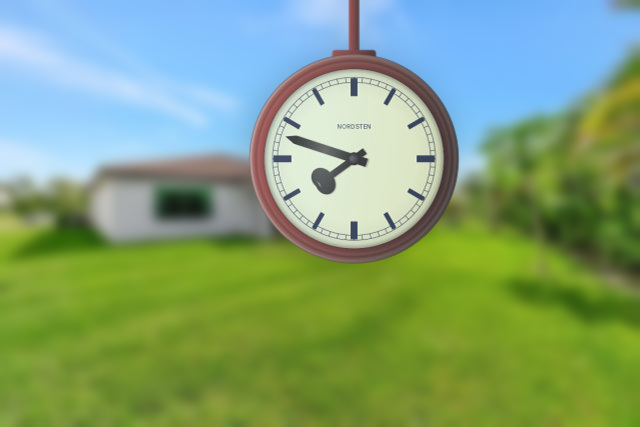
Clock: 7.48
